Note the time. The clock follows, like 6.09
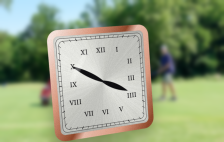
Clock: 3.50
